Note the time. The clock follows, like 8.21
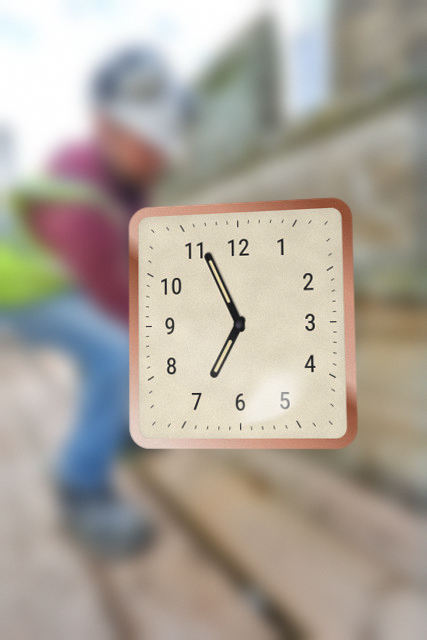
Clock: 6.56
